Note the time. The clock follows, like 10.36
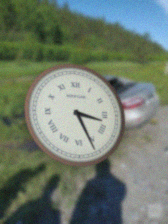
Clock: 3.26
